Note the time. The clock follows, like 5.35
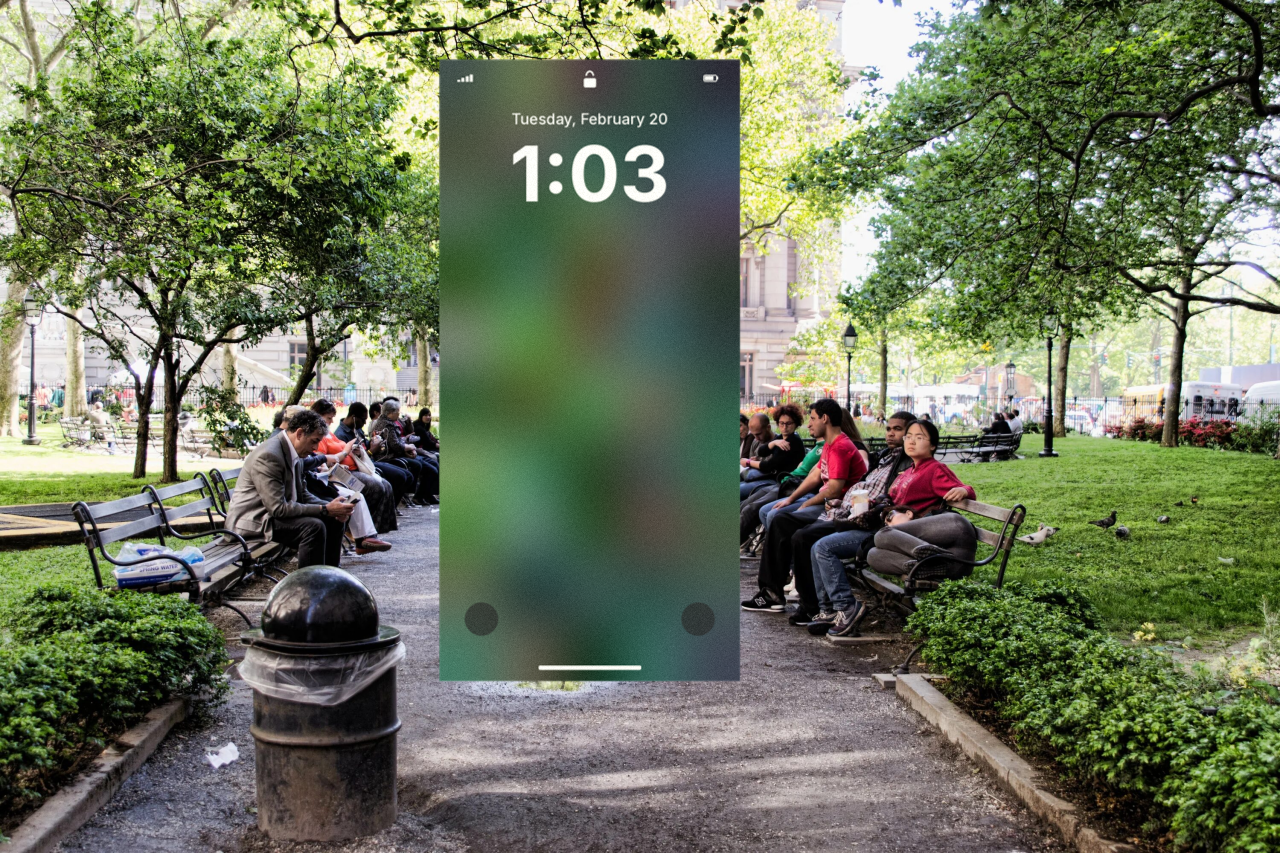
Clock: 1.03
